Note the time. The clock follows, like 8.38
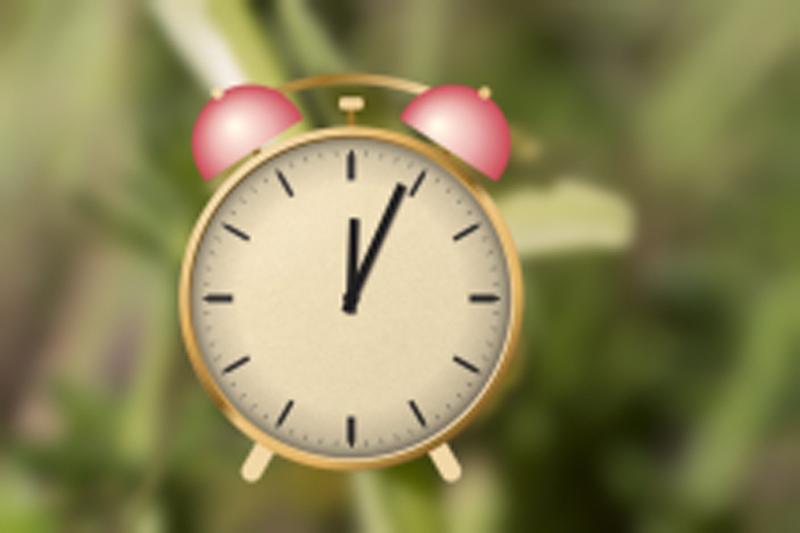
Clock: 12.04
